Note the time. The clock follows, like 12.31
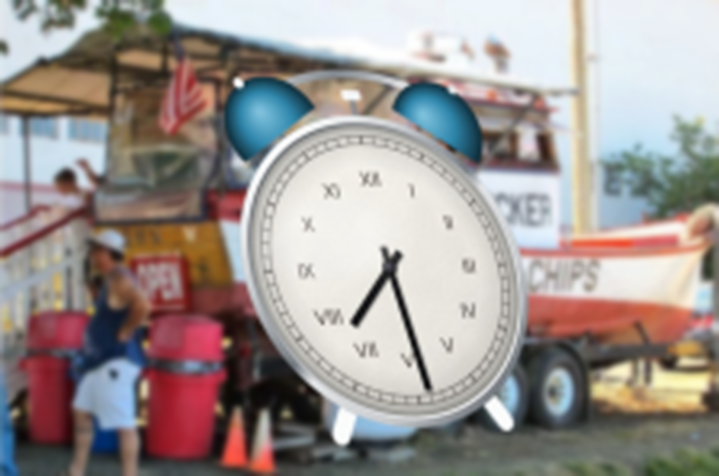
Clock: 7.29
